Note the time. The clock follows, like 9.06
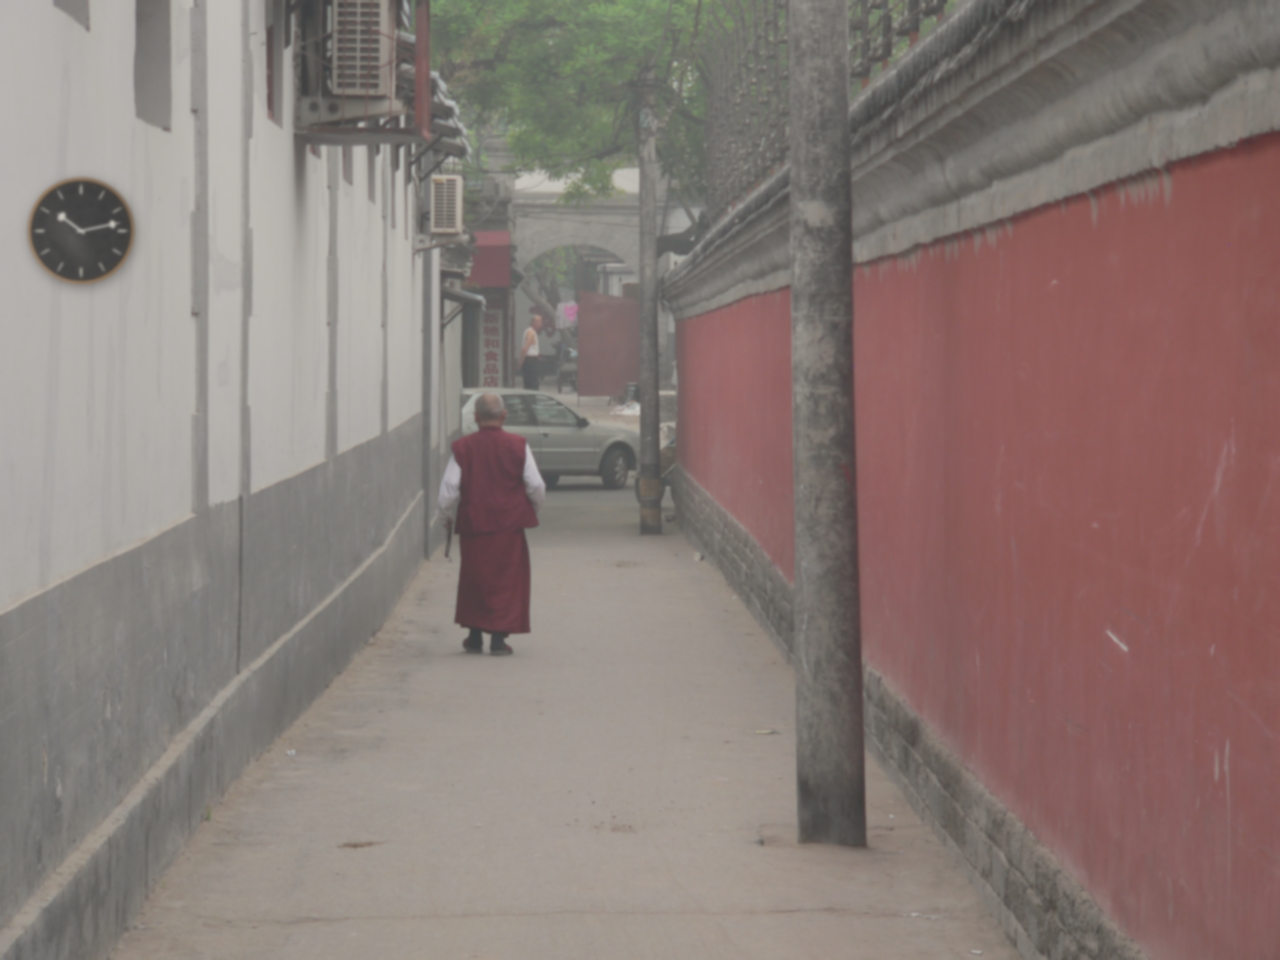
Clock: 10.13
